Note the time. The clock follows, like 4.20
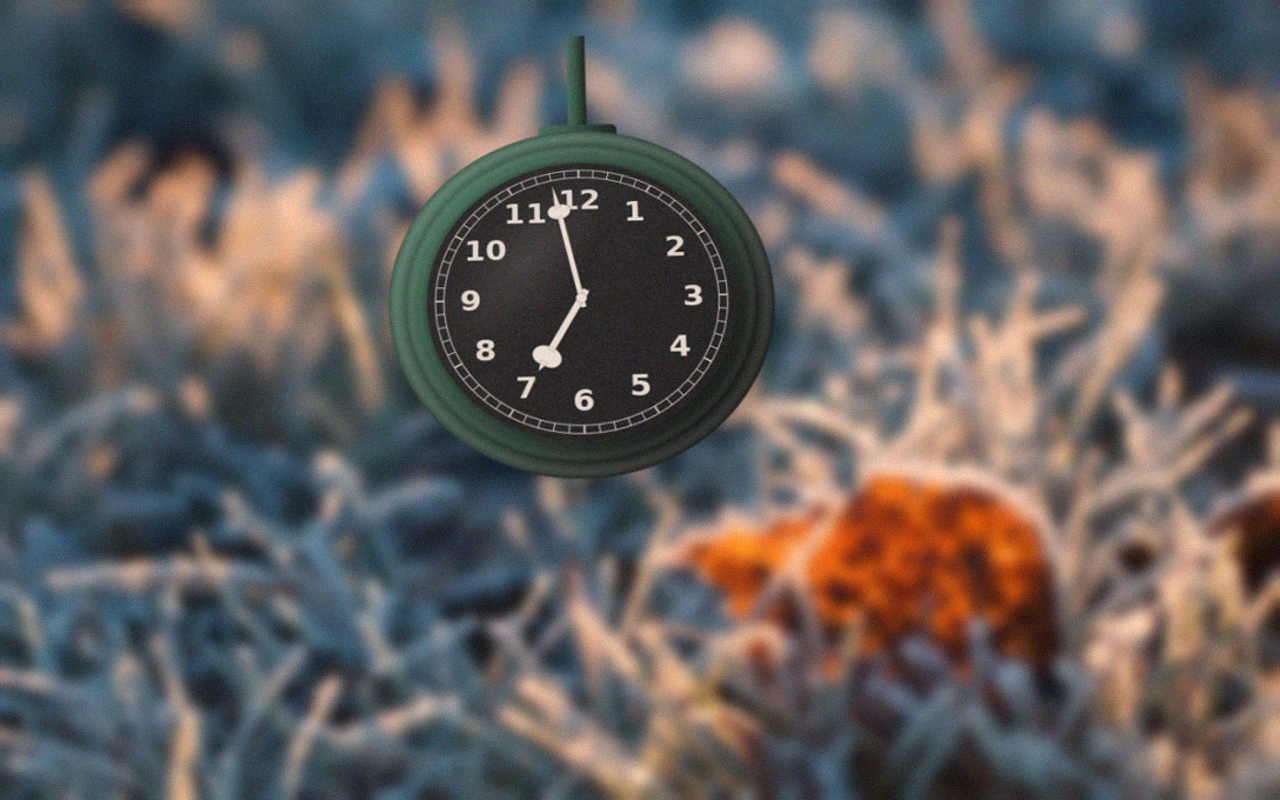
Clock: 6.58
